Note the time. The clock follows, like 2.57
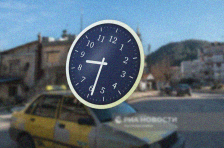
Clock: 8.29
